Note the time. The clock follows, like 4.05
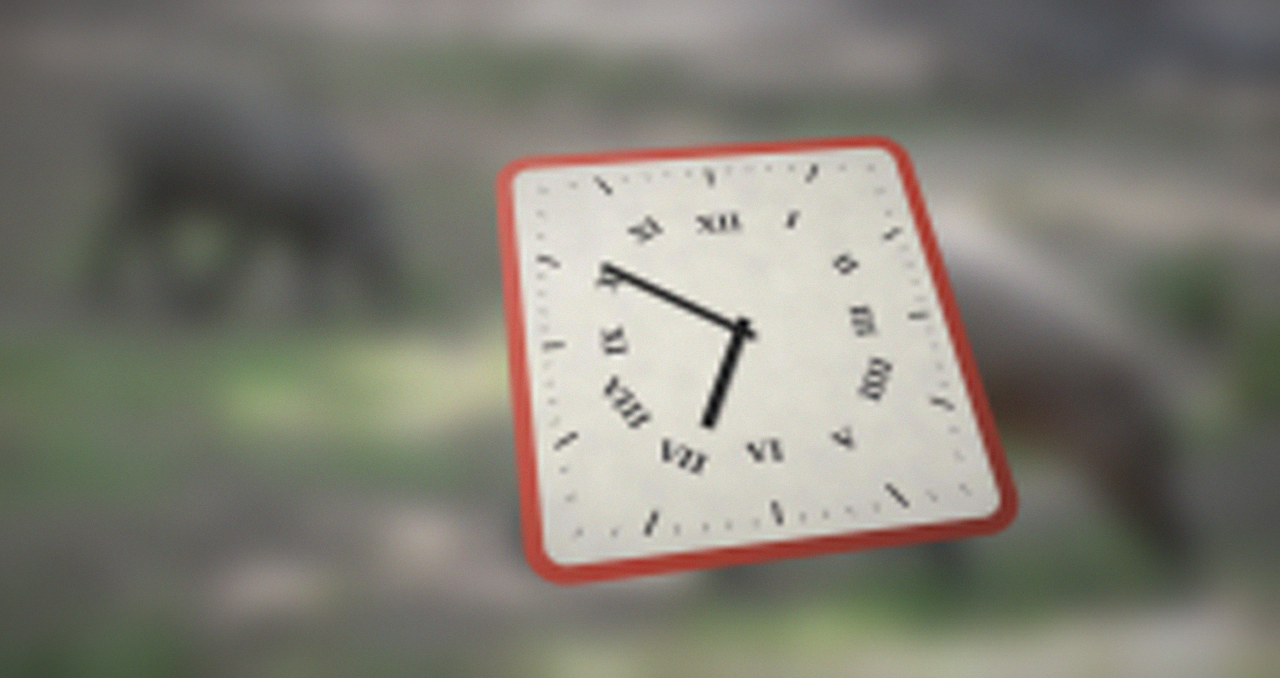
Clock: 6.51
